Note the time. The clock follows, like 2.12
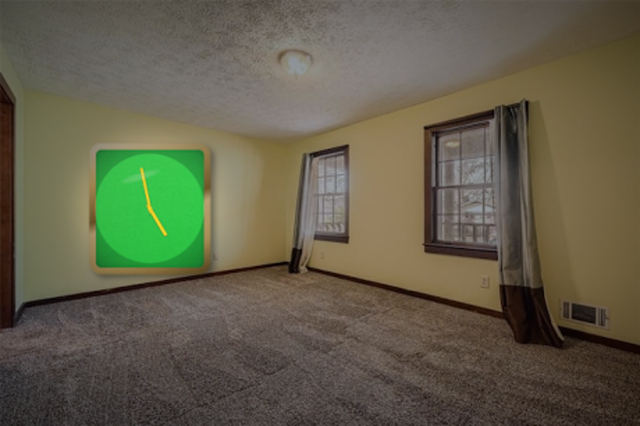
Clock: 4.58
